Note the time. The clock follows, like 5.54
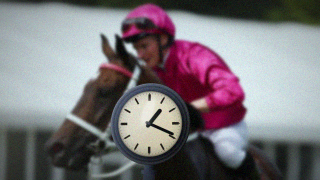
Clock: 1.19
